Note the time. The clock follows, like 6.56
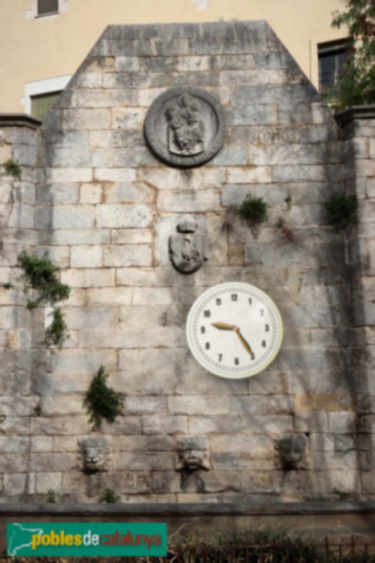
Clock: 9.25
